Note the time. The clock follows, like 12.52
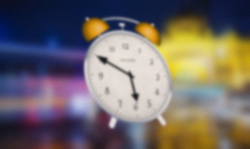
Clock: 5.50
